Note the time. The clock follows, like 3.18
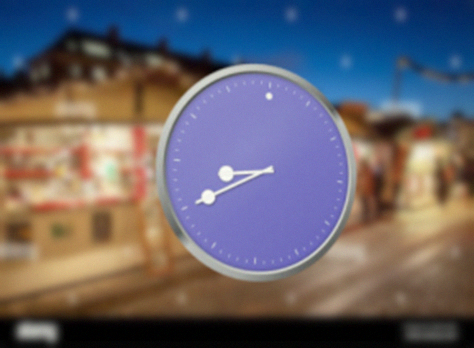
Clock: 8.40
